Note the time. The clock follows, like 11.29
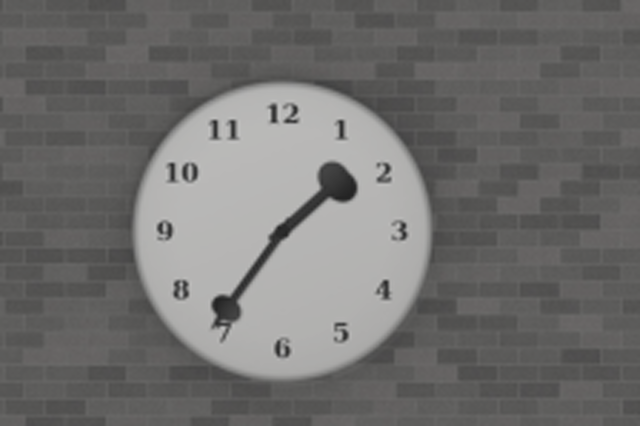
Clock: 1.36
